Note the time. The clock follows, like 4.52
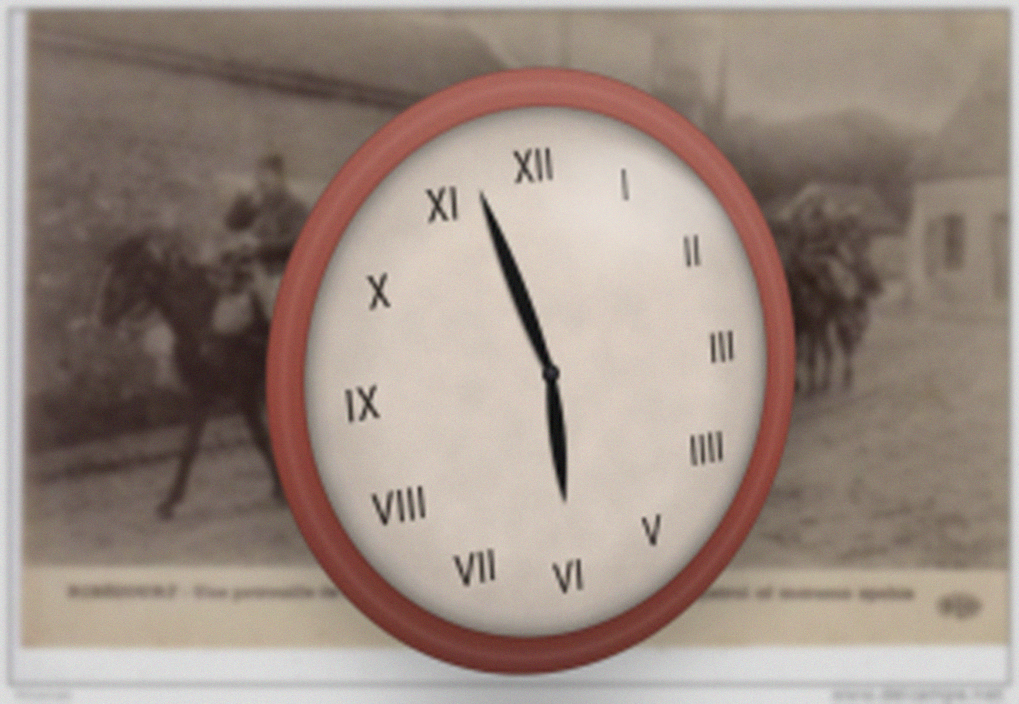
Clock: 5.57
